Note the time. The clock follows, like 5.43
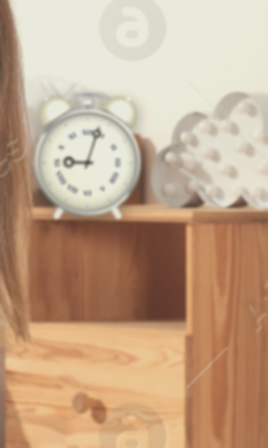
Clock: 9.03
